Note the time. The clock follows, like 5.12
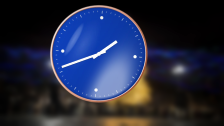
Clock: 1.41
